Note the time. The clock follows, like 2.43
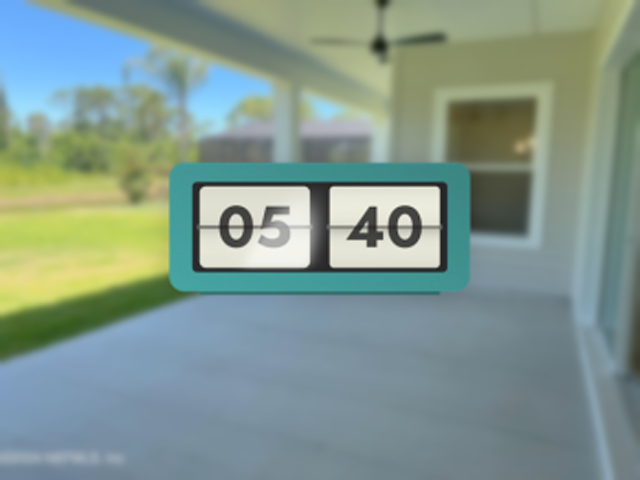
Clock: 5.40
